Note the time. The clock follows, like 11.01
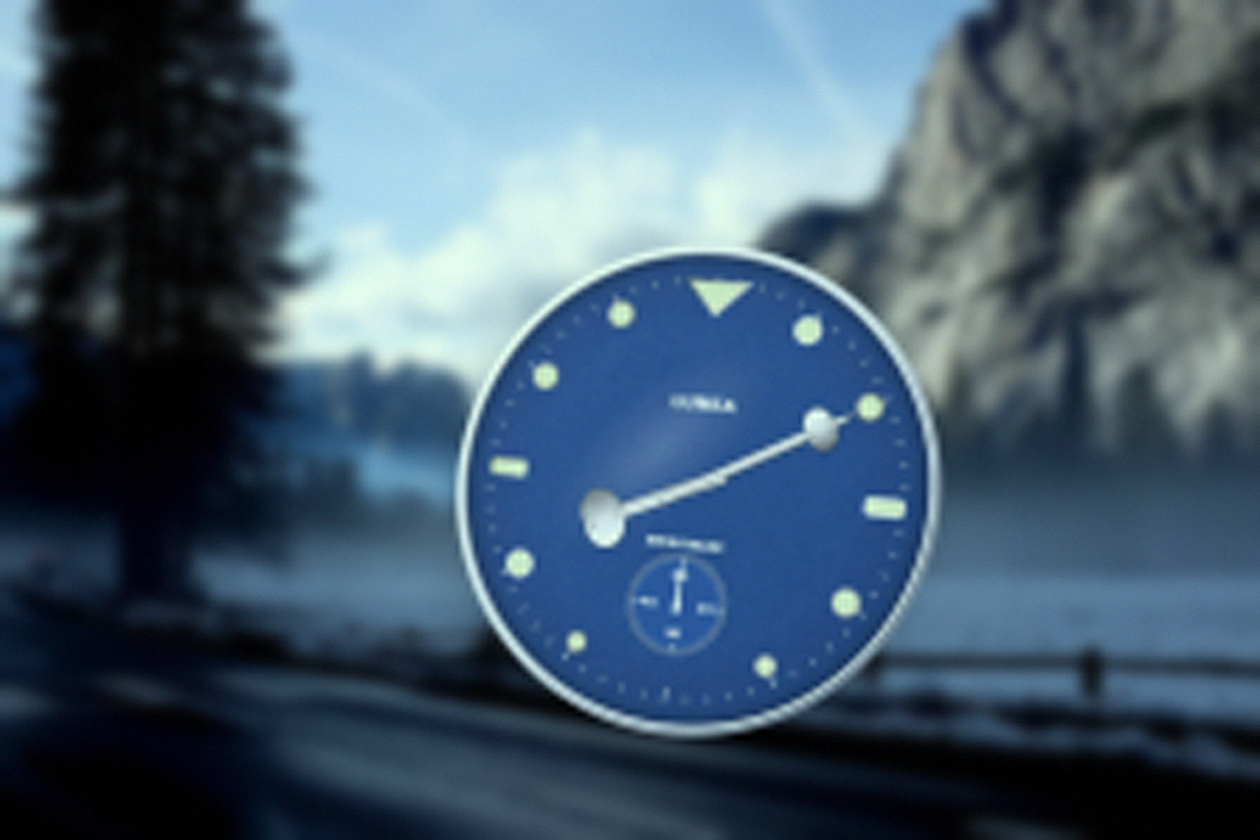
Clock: 8.10
